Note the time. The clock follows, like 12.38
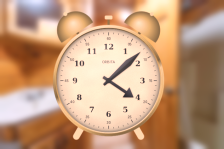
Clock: 4.08
